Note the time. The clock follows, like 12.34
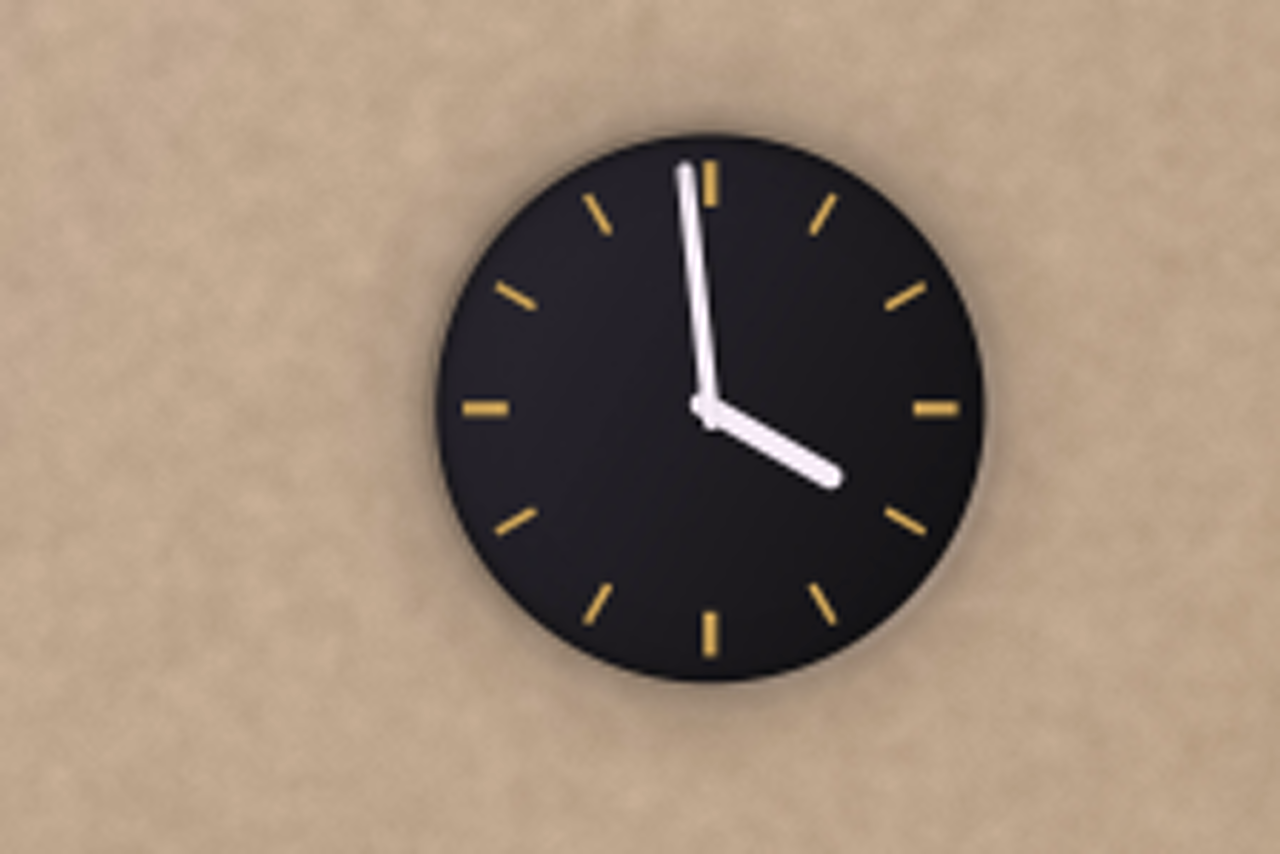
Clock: 3.59
